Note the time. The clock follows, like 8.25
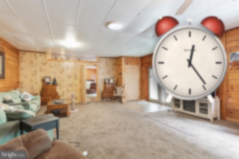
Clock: 12.24
